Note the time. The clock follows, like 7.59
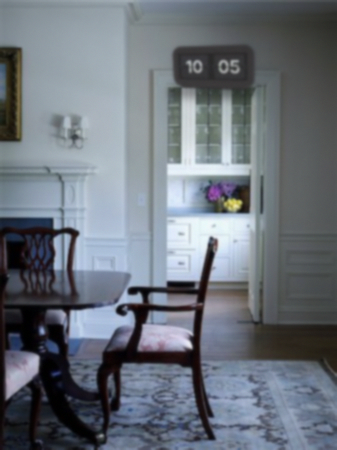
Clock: 10.05
